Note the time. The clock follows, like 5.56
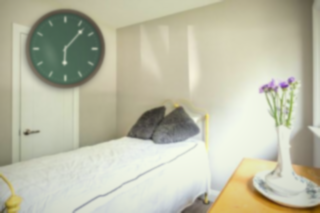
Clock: 6.07
